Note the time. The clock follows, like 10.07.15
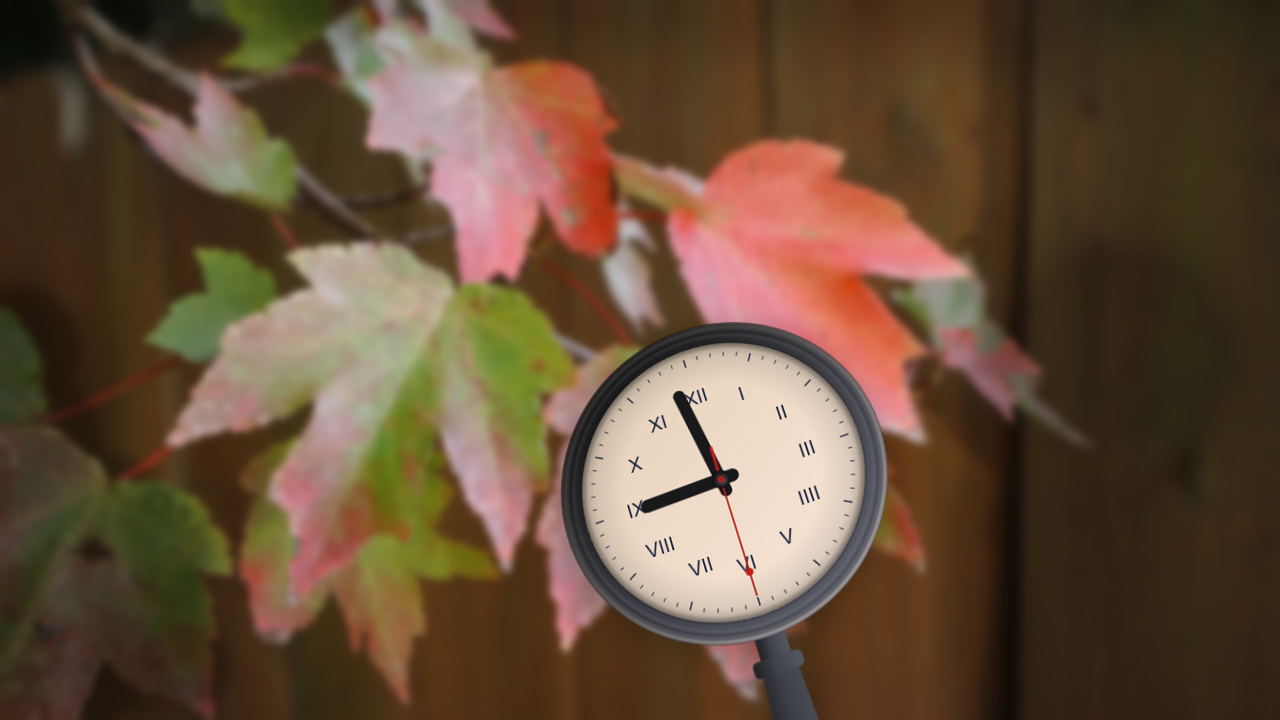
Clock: 8.58.30
